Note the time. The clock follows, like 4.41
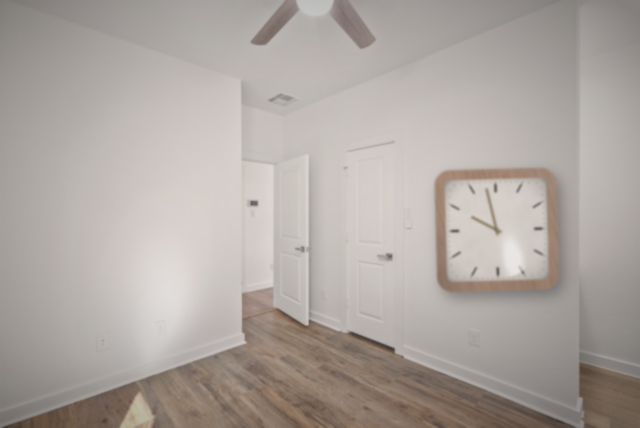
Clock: 9.58
